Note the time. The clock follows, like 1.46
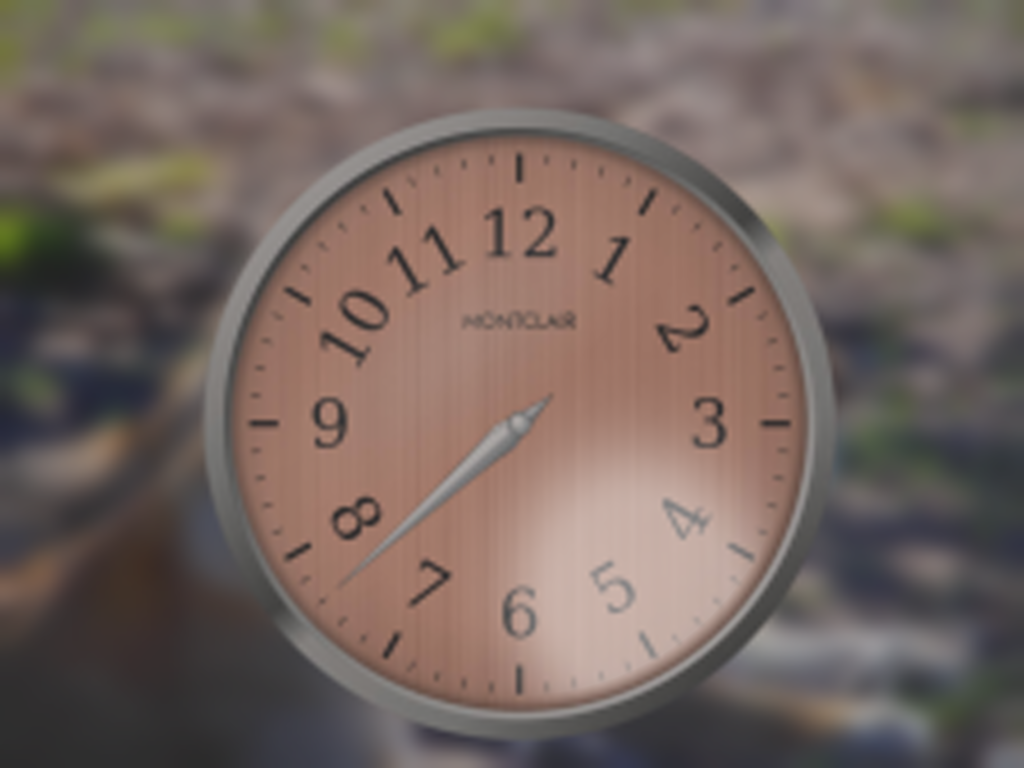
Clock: 7.38
